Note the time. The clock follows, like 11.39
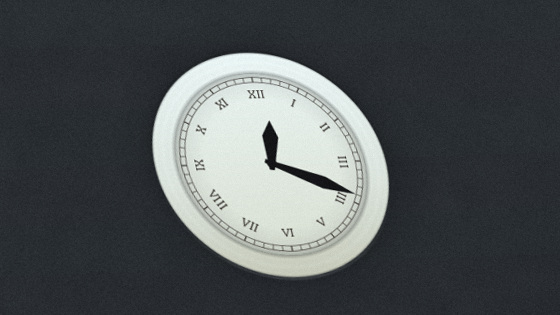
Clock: 12.19
